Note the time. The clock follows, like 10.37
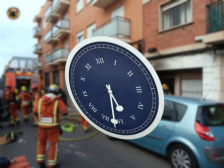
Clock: 5.32
